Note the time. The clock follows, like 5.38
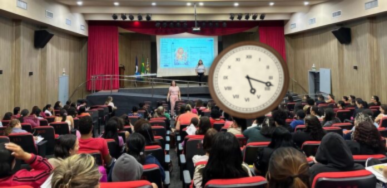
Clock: 5.18
